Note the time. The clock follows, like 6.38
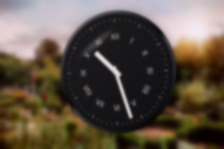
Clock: 10.27
